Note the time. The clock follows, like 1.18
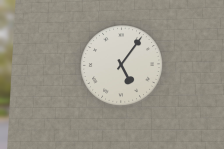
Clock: 5.06
